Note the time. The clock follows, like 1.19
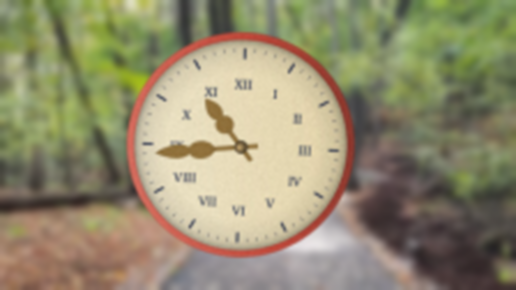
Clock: 10.44
